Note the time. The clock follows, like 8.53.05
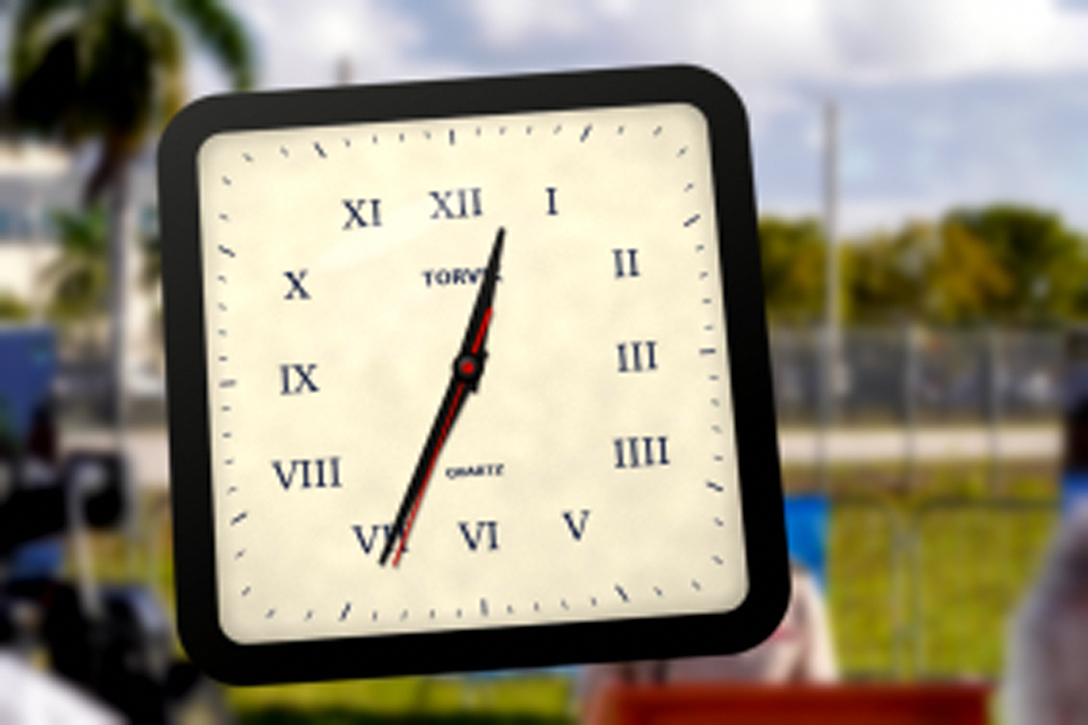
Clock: 12.34.34
